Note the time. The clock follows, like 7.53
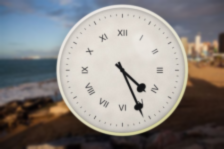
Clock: 4.26
